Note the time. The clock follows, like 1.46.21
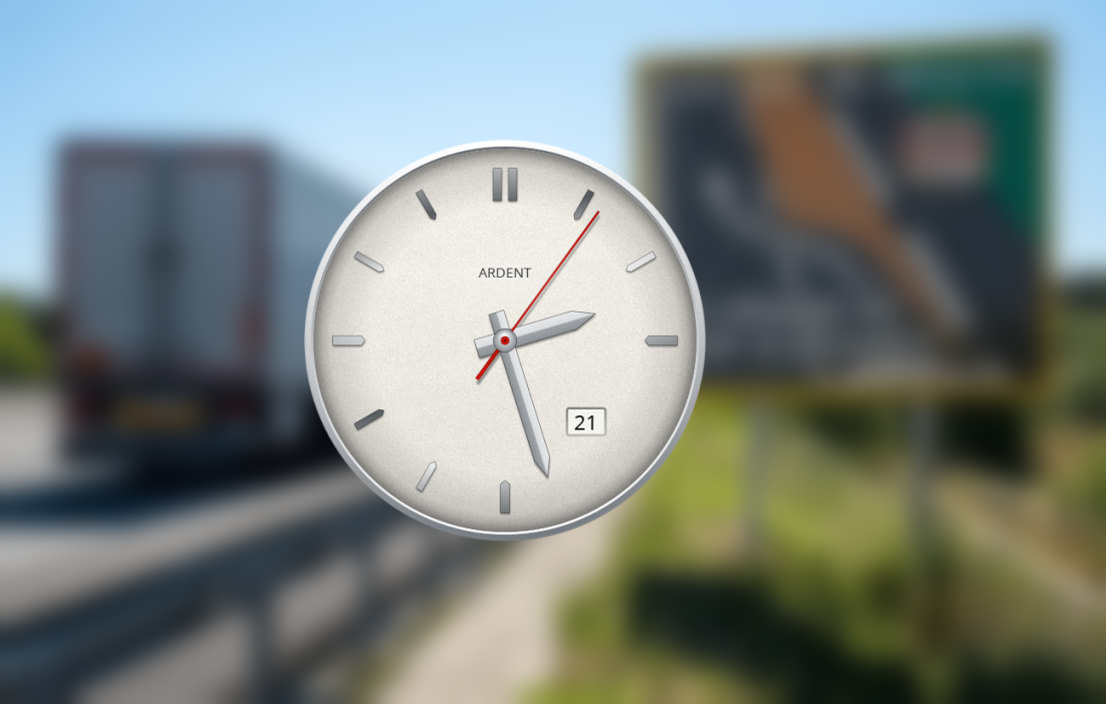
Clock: 2.27.06
